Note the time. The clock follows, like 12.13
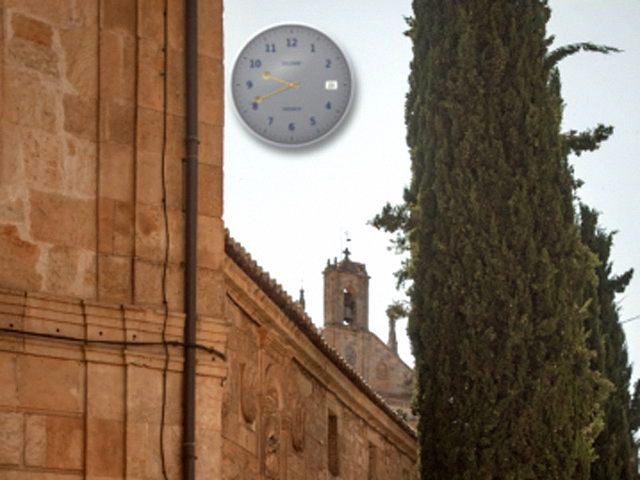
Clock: 9.41
